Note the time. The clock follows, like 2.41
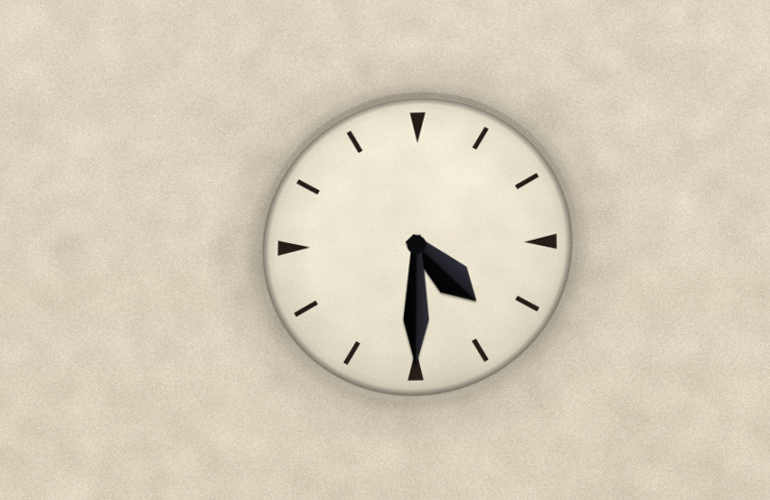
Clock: 4.30
